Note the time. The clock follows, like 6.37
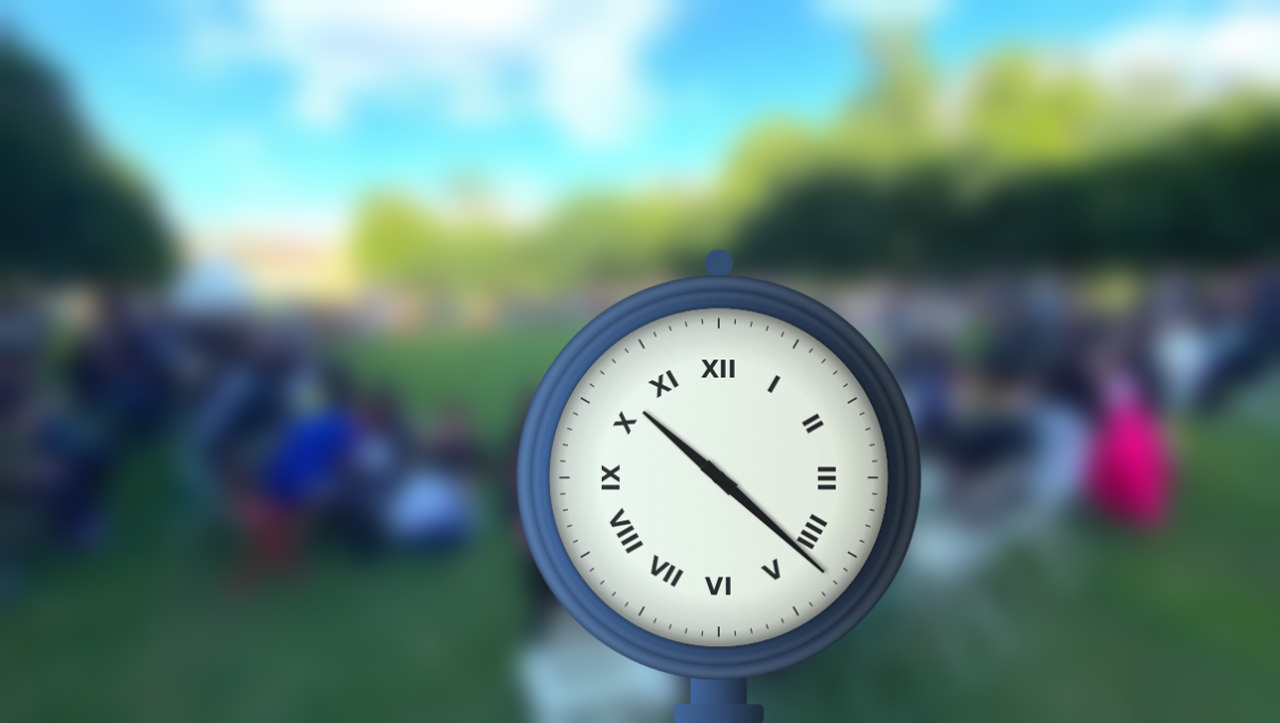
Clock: 10.22
